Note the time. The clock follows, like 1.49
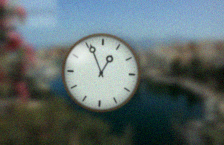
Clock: 12.56
